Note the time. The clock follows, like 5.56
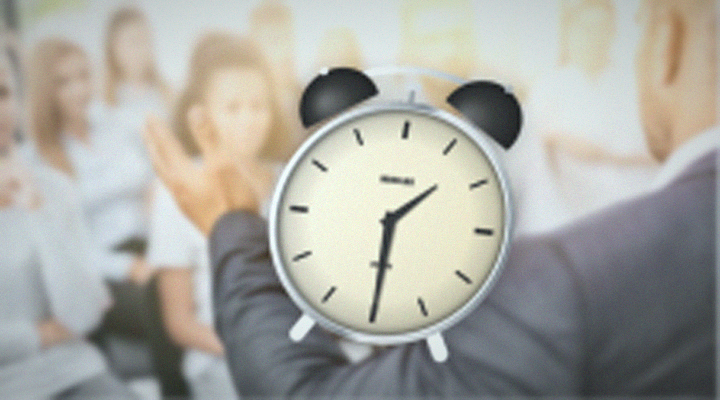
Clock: 1.30
